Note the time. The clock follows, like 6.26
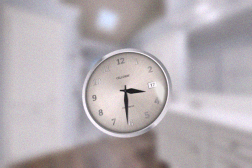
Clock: 3.31
